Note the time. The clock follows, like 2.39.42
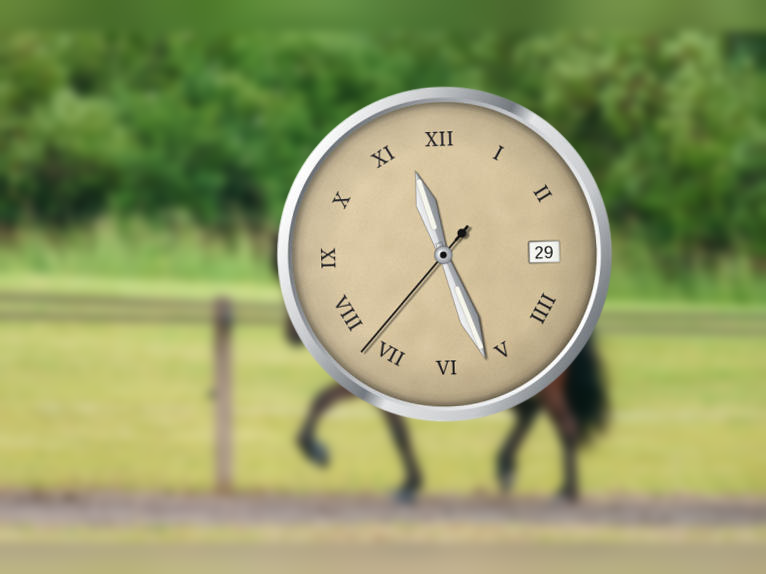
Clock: 11.26.37
